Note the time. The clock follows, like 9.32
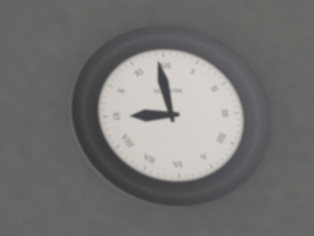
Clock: 8.59
